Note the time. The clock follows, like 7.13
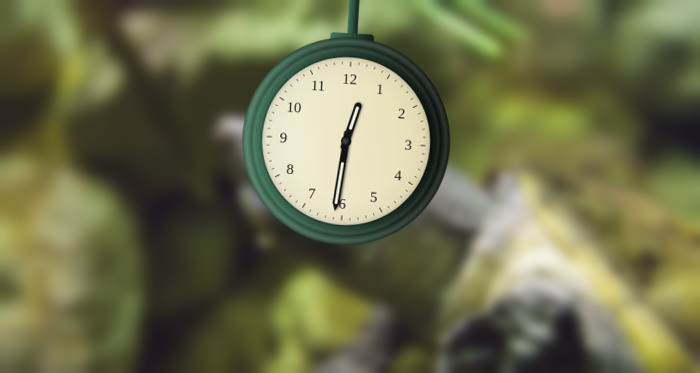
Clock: 12.31
